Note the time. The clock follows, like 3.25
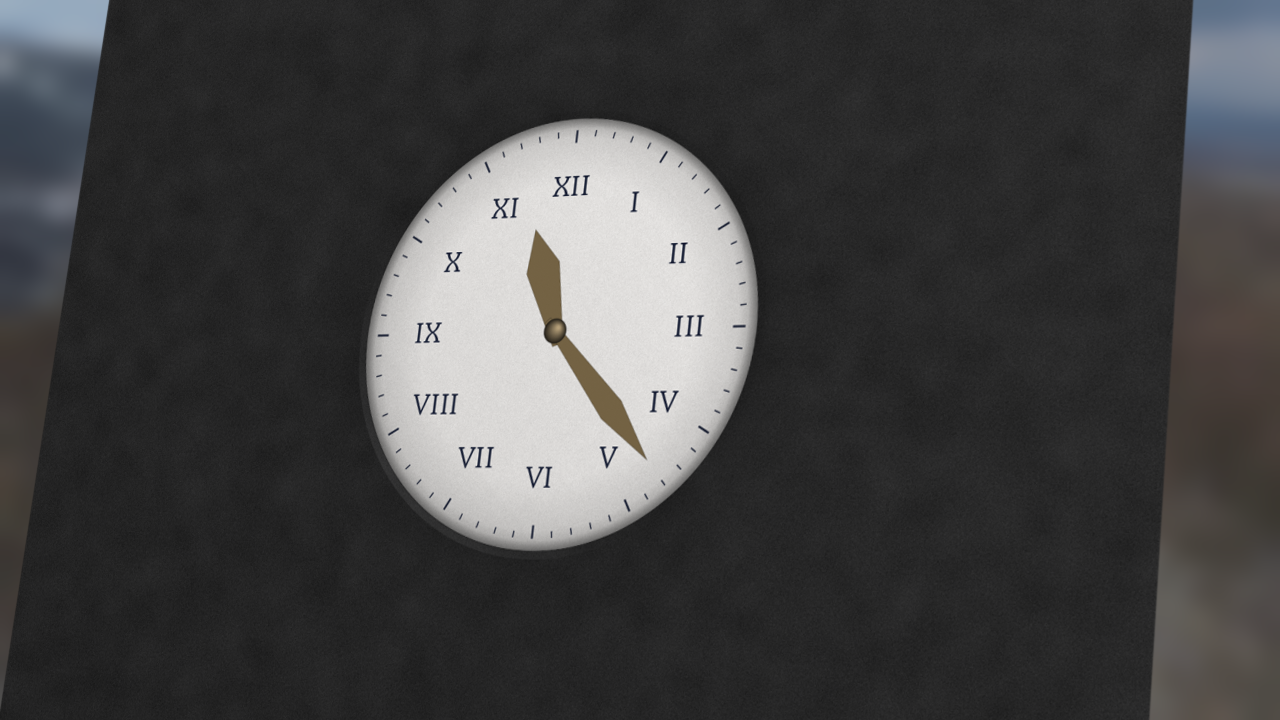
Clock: 11.23
